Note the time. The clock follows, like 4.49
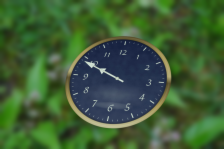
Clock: 9.49
